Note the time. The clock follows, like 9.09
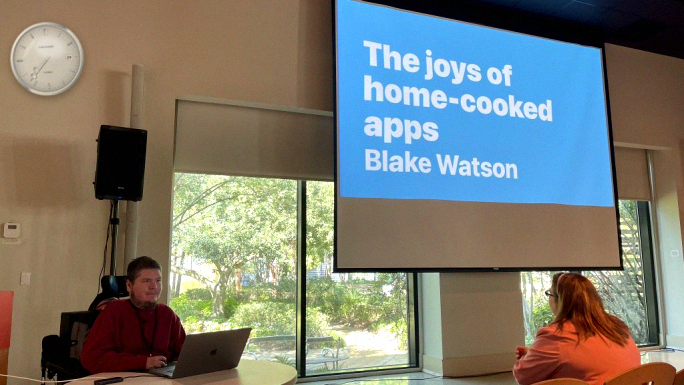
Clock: 7.37
